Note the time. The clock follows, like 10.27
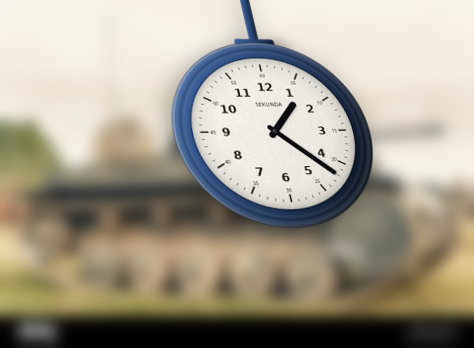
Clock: 1.22
